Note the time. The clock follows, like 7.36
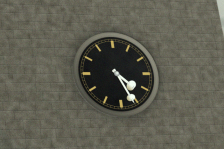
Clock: 4.26
